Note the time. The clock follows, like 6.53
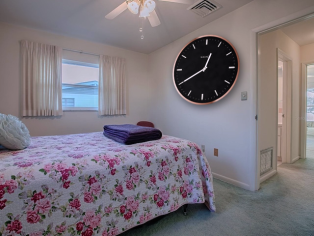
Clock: 12.40
